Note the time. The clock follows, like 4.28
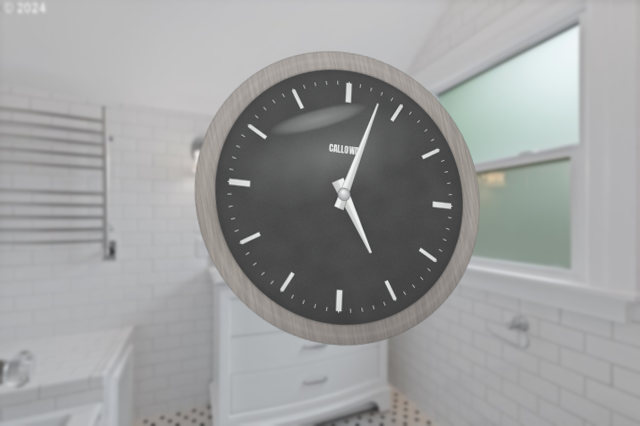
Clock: 5.03
